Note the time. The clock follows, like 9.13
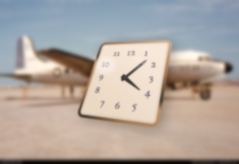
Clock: 4.07
